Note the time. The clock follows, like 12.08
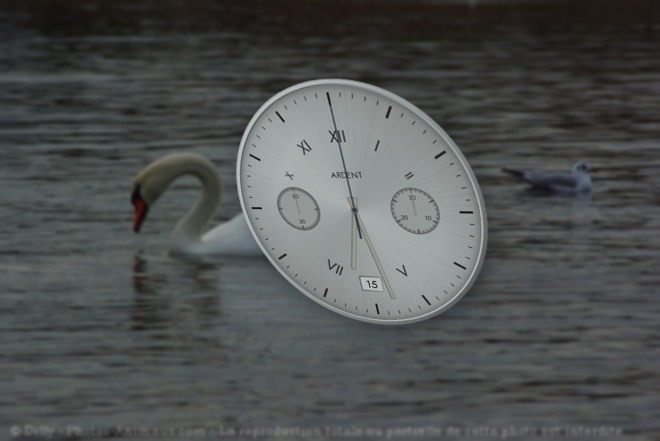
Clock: 6.28
